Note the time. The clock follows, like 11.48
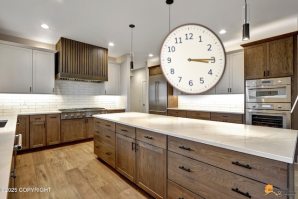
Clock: 3.15
